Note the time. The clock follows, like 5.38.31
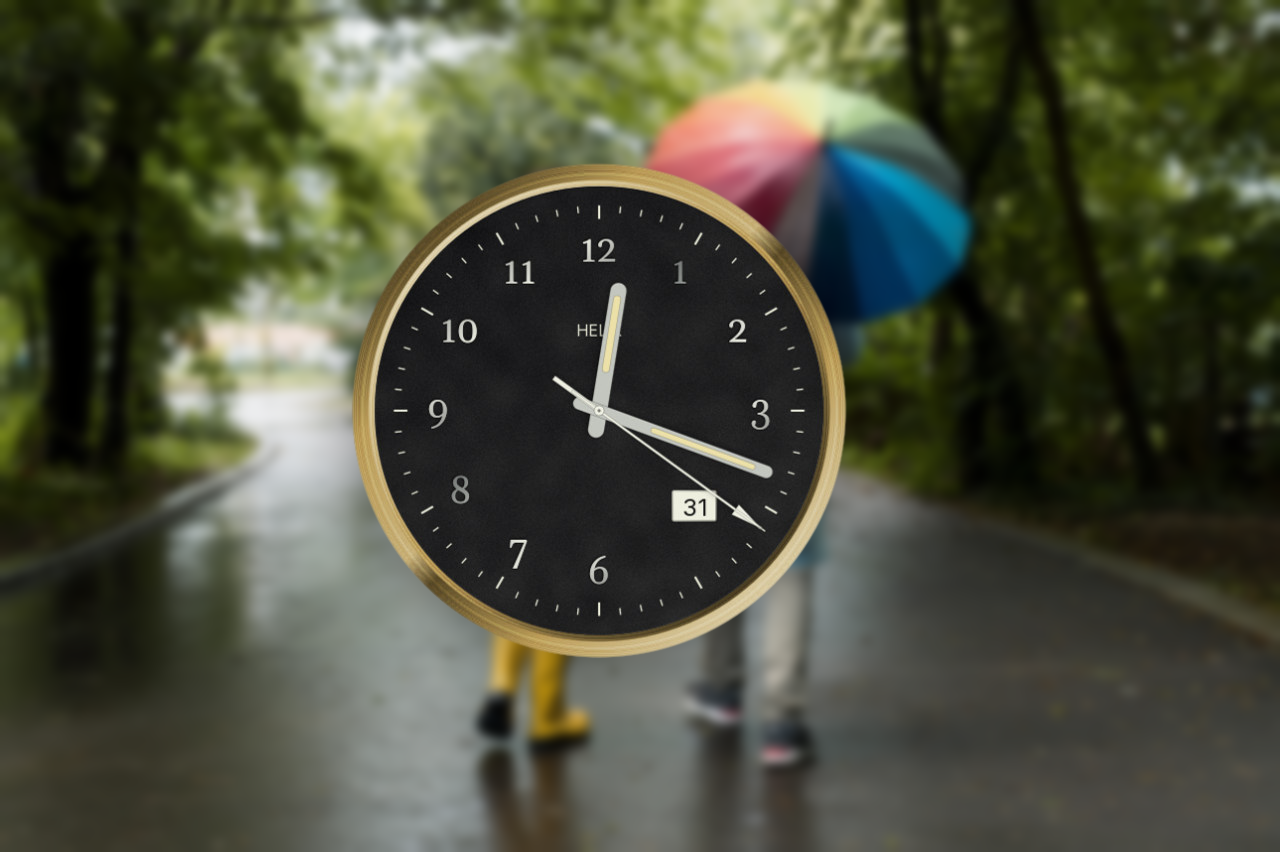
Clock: 12.18.21
